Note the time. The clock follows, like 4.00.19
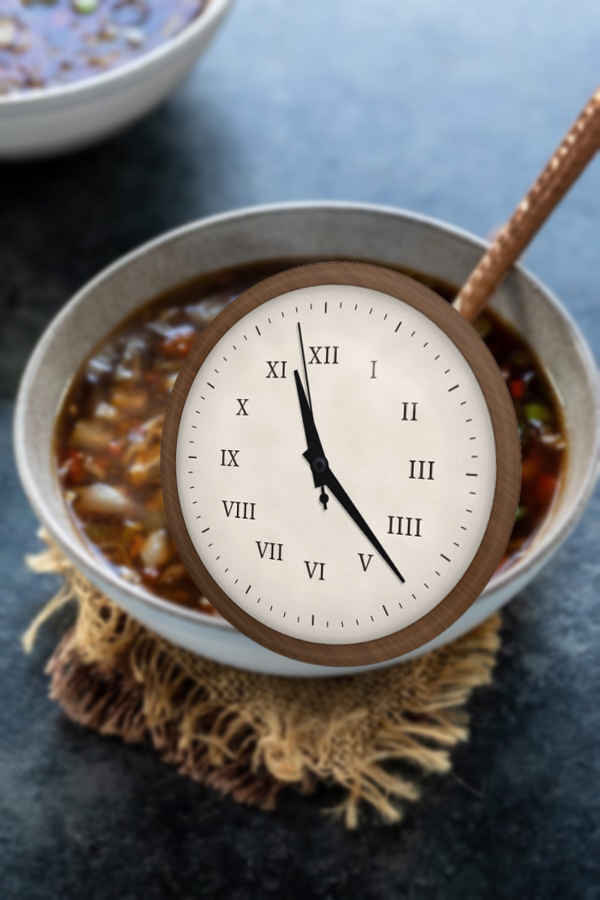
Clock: 11.22.58
